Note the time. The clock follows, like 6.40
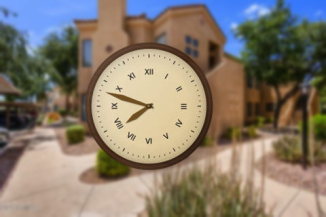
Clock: 7.48
